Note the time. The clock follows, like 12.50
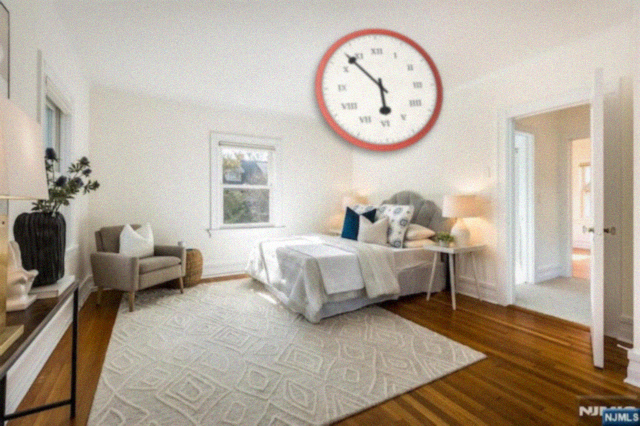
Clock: 5.53
